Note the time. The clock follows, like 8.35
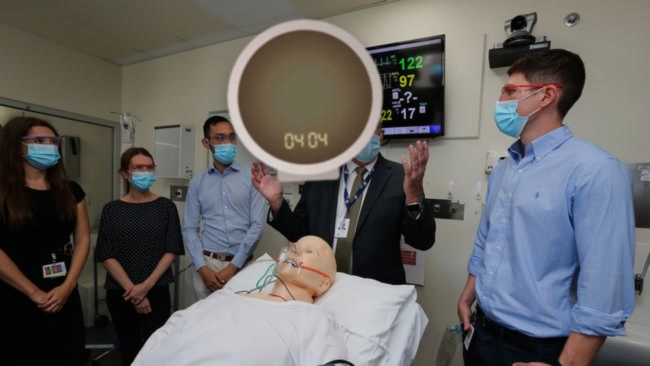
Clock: 4.04
